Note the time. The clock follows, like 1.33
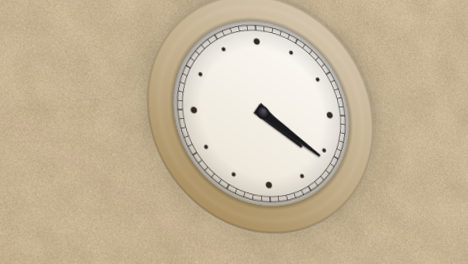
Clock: 4.21
